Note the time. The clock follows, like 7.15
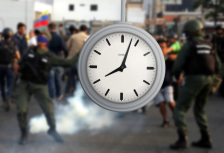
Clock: 8.03
